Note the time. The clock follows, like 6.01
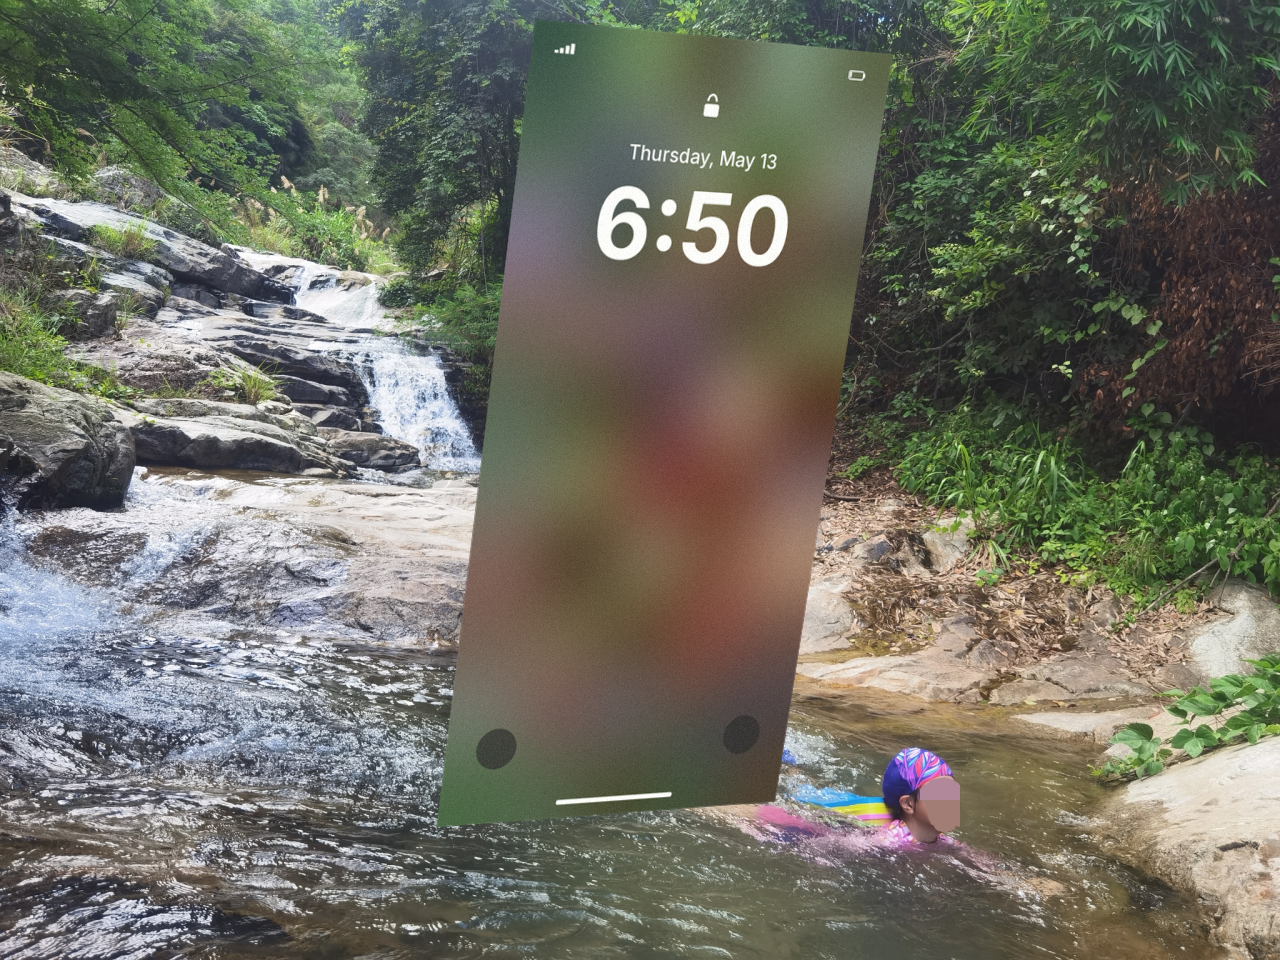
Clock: 6.50
